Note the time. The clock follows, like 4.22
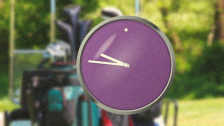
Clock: 9.46
